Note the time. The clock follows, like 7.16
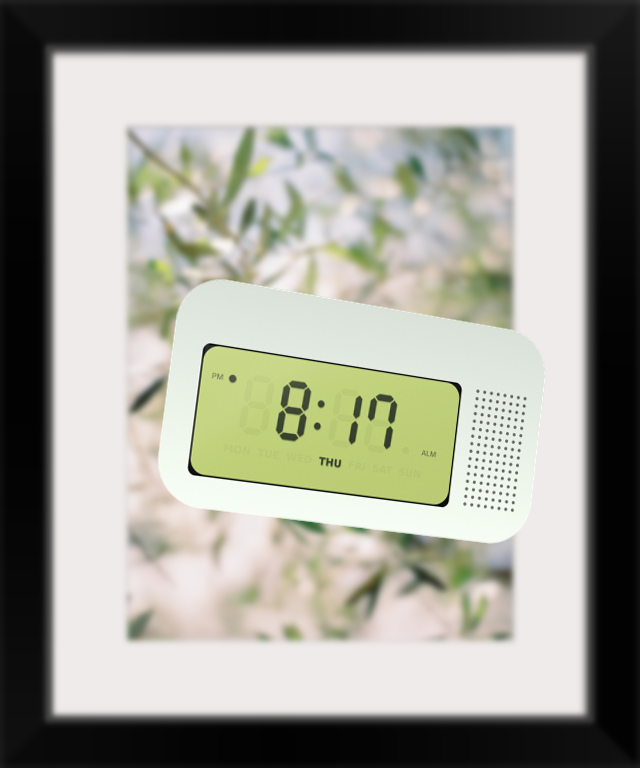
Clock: 8.17
